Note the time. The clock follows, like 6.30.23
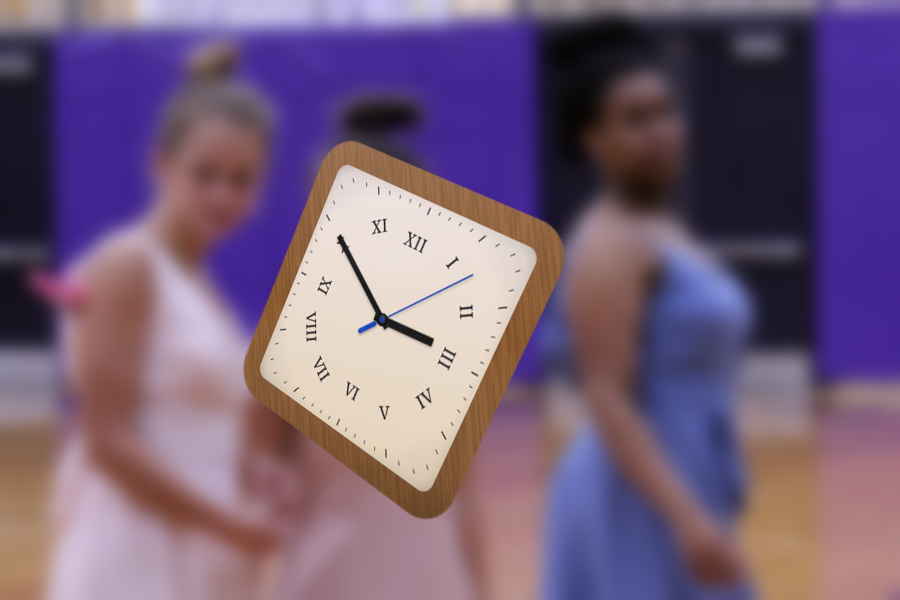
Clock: 2.50.07
